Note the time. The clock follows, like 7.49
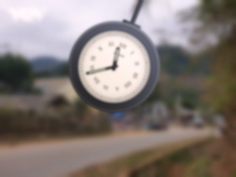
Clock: 11.39
